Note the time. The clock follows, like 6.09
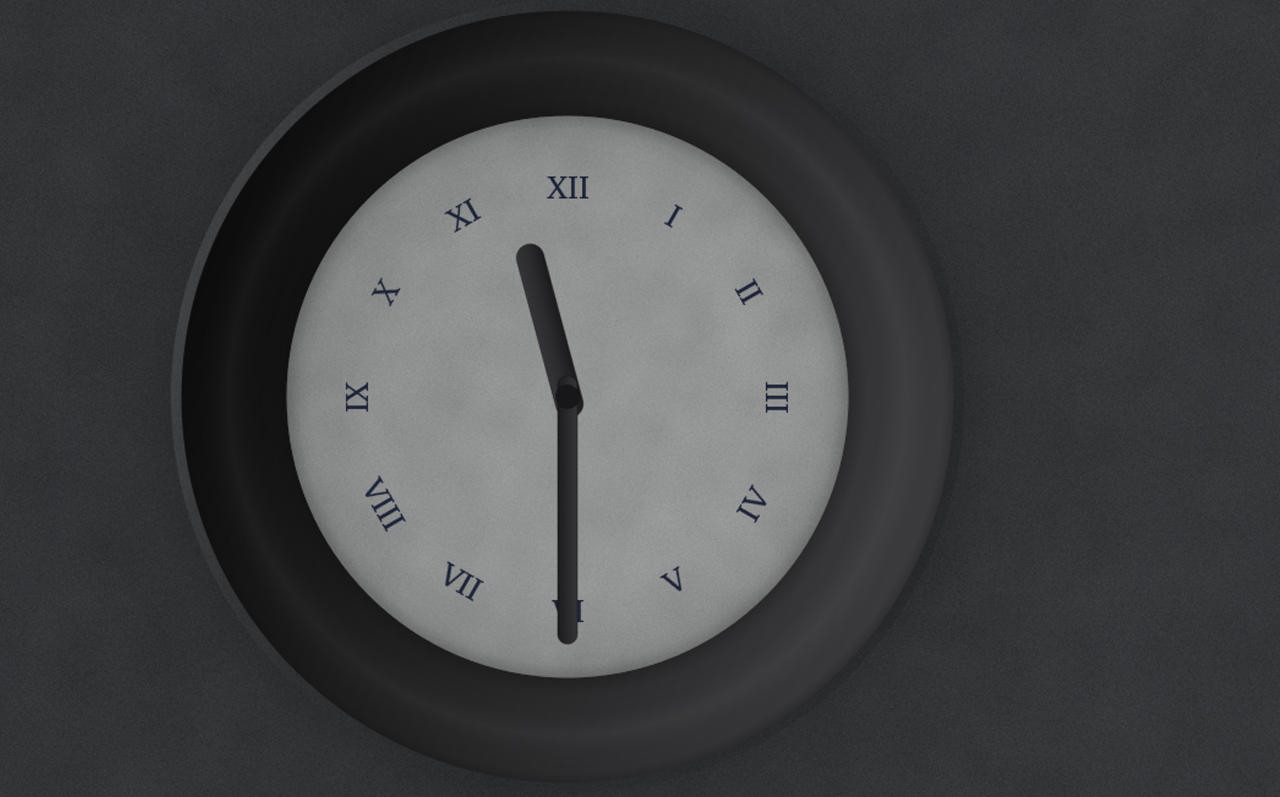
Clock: 11.30
